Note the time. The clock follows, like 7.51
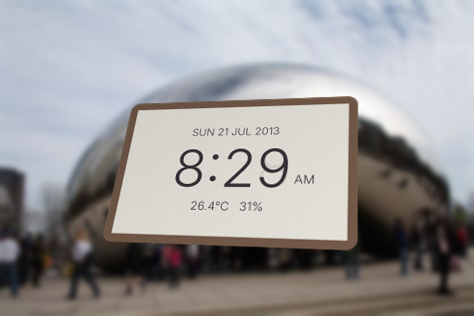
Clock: 8.29
